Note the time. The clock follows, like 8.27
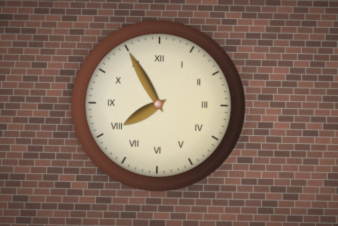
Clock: 7.55
